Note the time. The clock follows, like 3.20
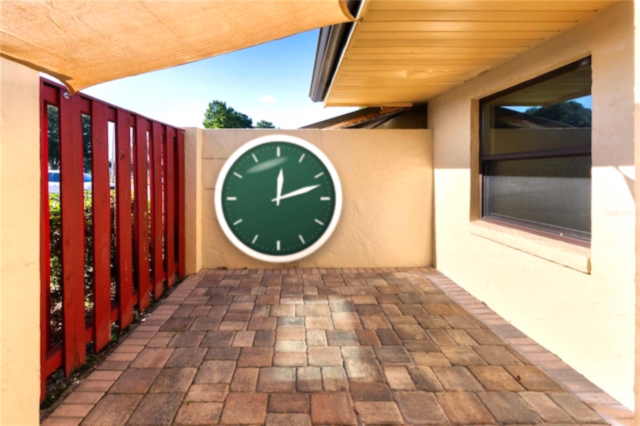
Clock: 12.12
